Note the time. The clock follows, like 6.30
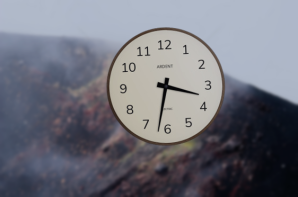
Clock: 3.32
